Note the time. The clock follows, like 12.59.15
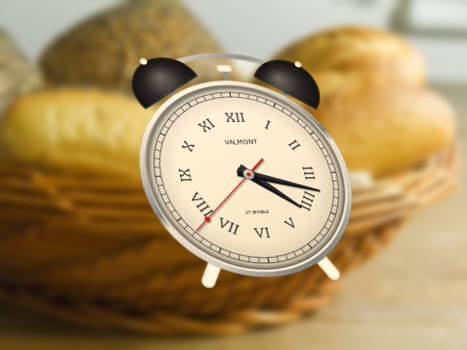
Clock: 4.17.38
